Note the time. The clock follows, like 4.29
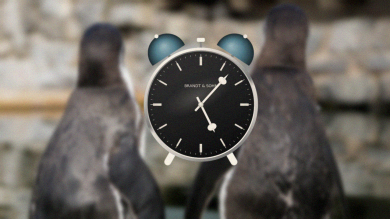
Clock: 5.07
